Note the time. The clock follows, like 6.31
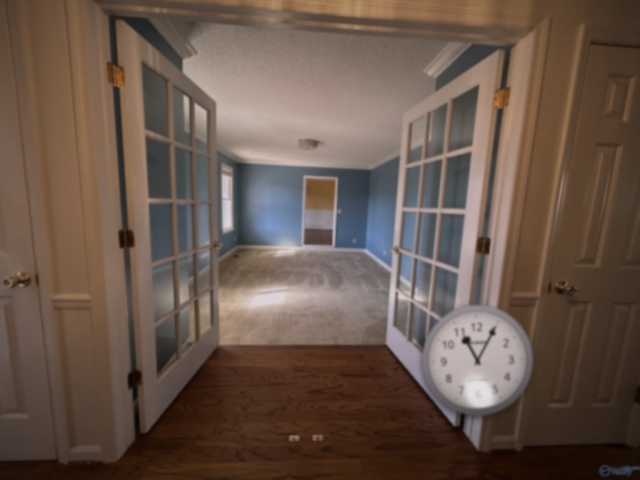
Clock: 11.05
